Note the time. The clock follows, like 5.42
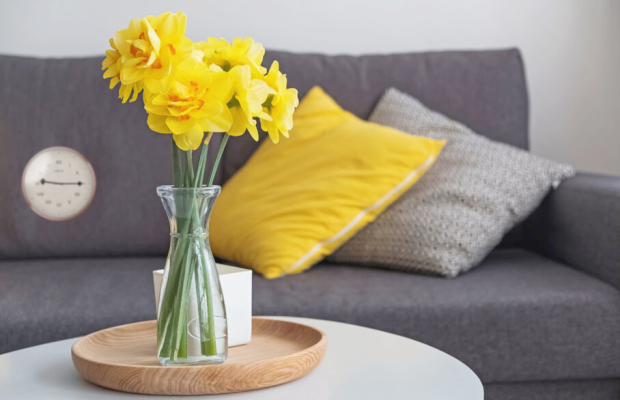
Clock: 9.15
